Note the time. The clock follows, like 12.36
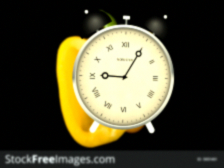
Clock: 9.05
